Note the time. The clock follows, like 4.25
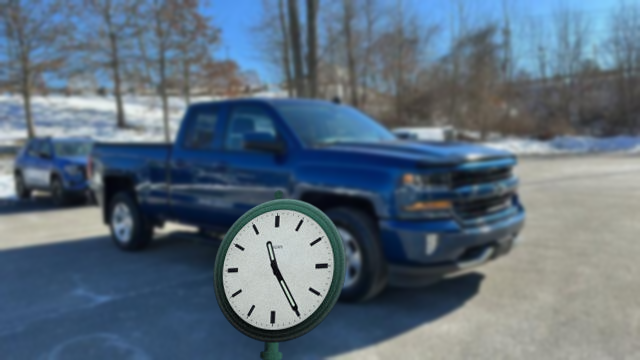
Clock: 11.25
